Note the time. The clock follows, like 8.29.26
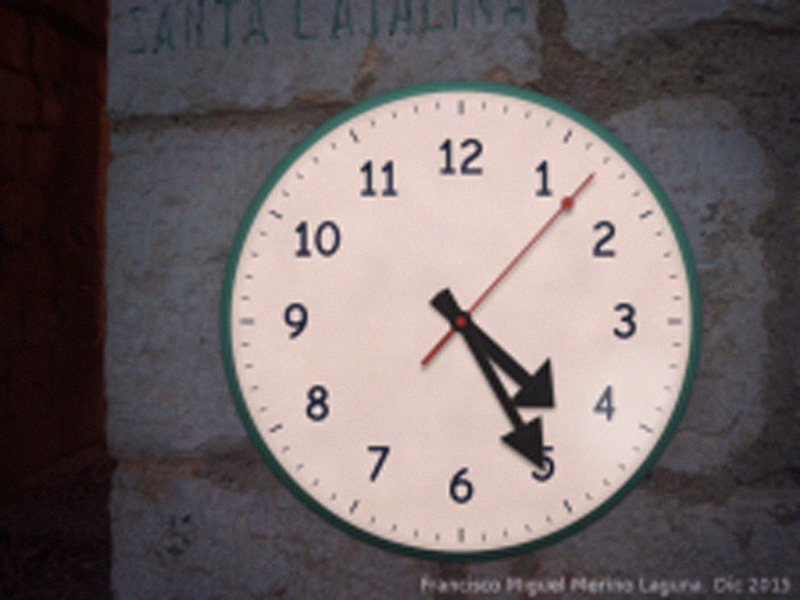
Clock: 4.25.07
